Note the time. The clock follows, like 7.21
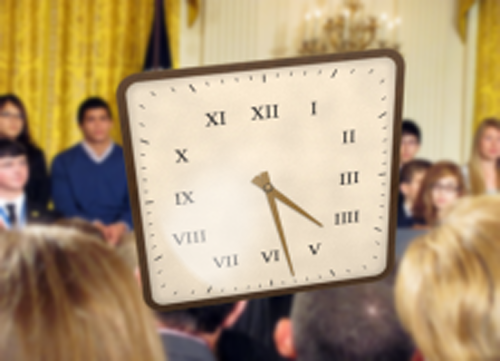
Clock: 4.28
